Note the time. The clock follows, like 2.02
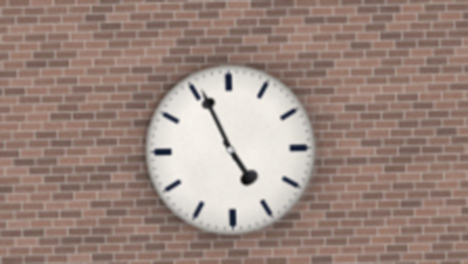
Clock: 4.56
